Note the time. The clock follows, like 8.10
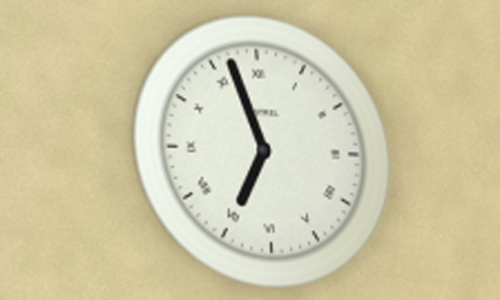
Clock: 6.57
